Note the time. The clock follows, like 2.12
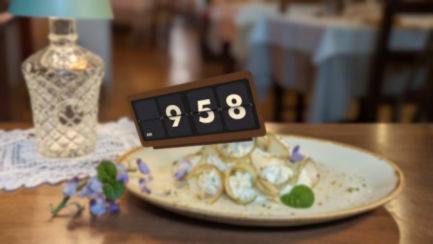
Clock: 9.58
